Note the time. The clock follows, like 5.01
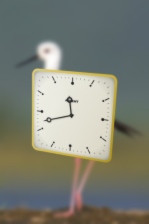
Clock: 11.42
